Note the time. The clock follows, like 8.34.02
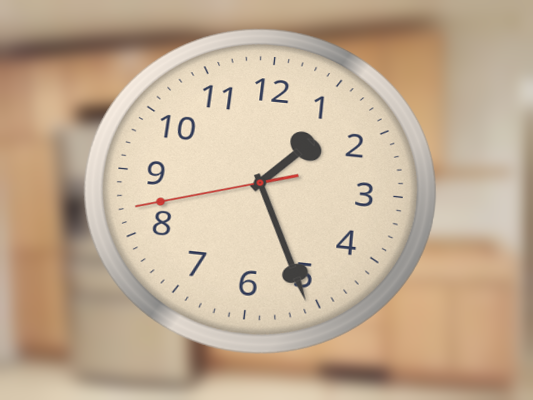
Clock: 1.25.42
